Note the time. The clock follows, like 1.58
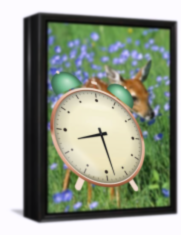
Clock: 8.28
